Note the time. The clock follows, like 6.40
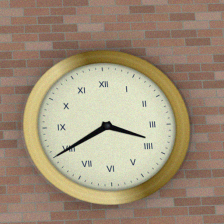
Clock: 3.40
